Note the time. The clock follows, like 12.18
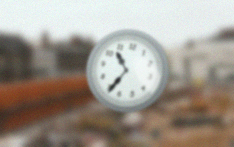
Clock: 10.34
